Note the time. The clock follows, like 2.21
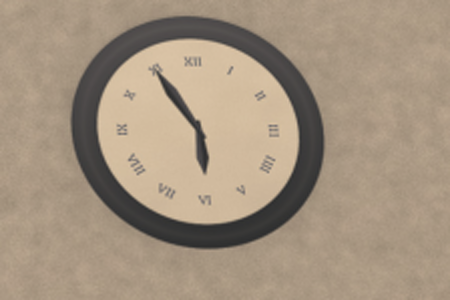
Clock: 5.55
